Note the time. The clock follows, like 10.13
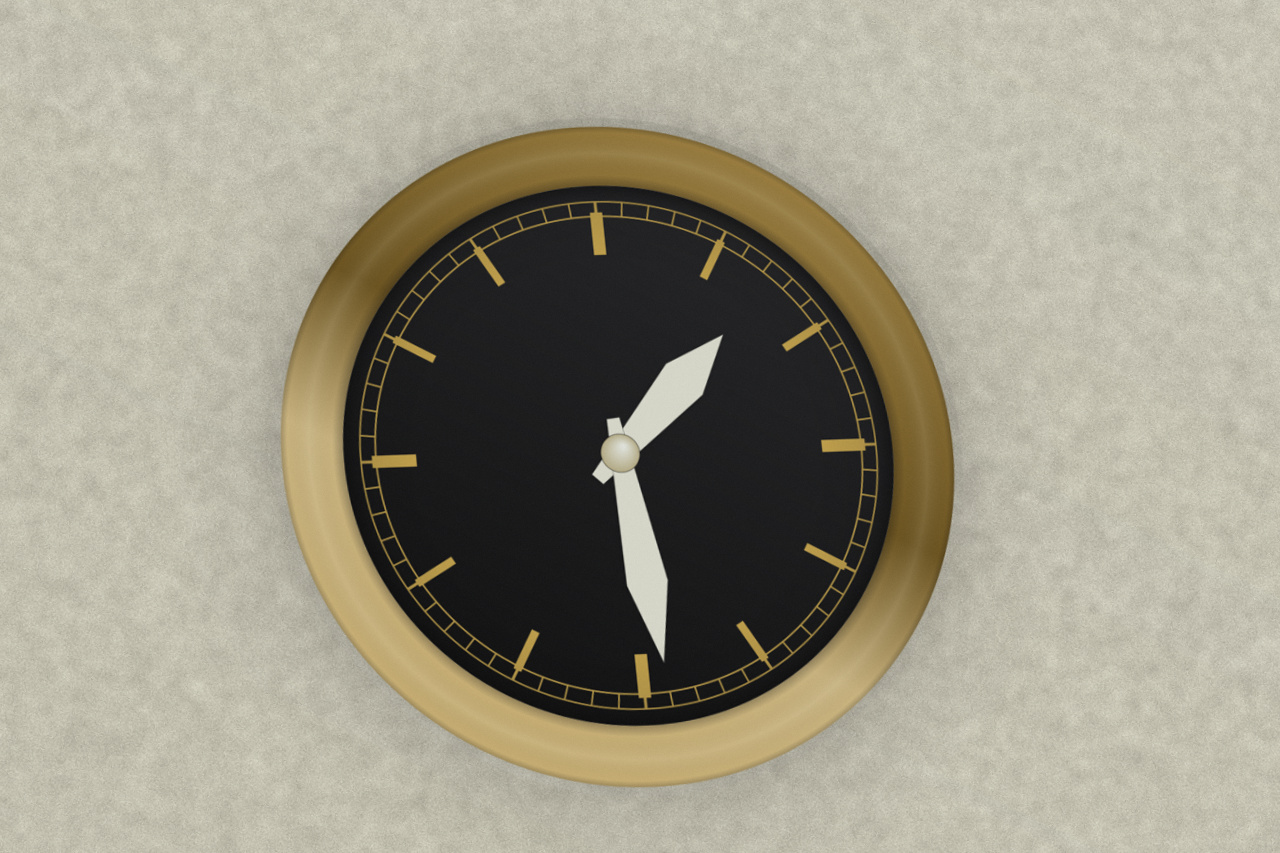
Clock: 1.29
